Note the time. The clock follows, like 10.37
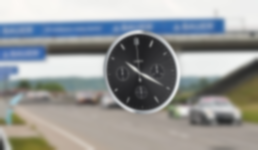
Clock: 10.20
